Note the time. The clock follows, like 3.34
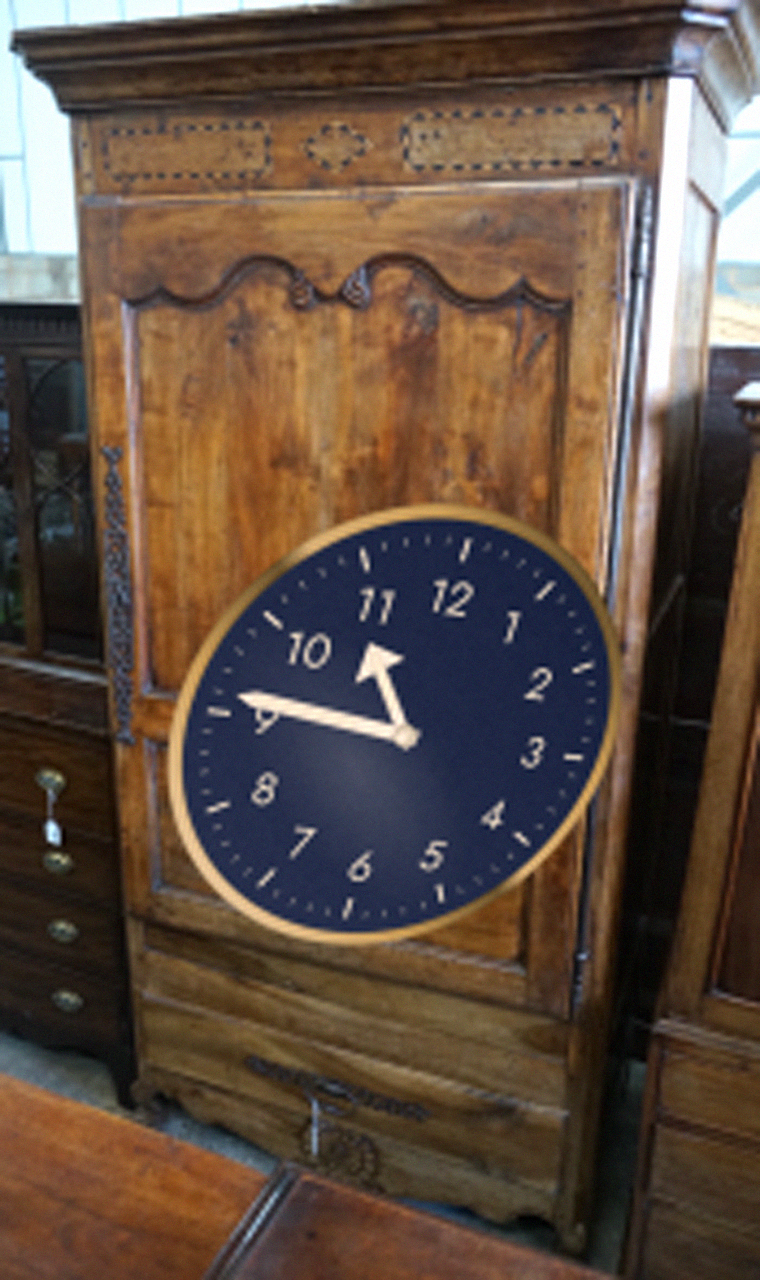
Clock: 10.46
